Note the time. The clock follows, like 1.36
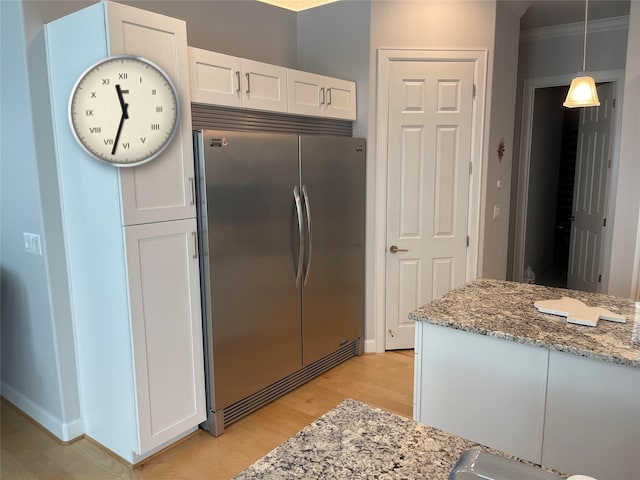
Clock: 11.33
